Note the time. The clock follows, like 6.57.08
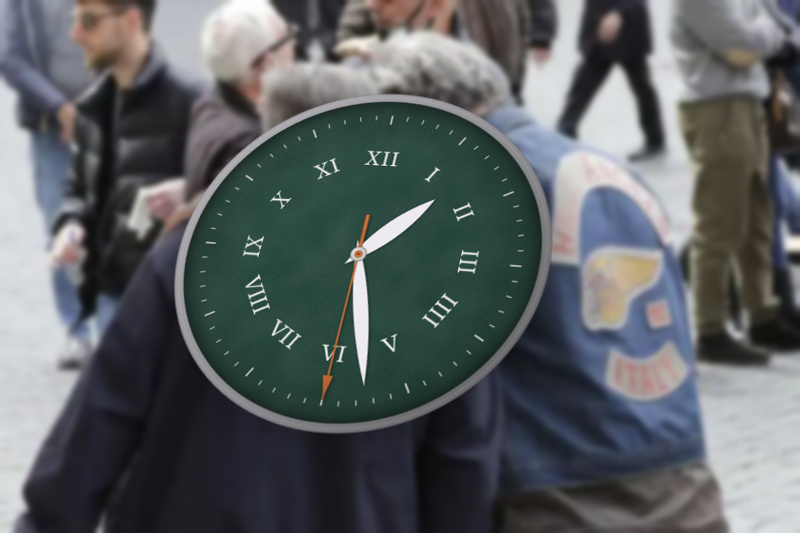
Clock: 1.27.30
